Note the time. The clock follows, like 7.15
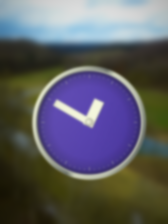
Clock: 12.50
